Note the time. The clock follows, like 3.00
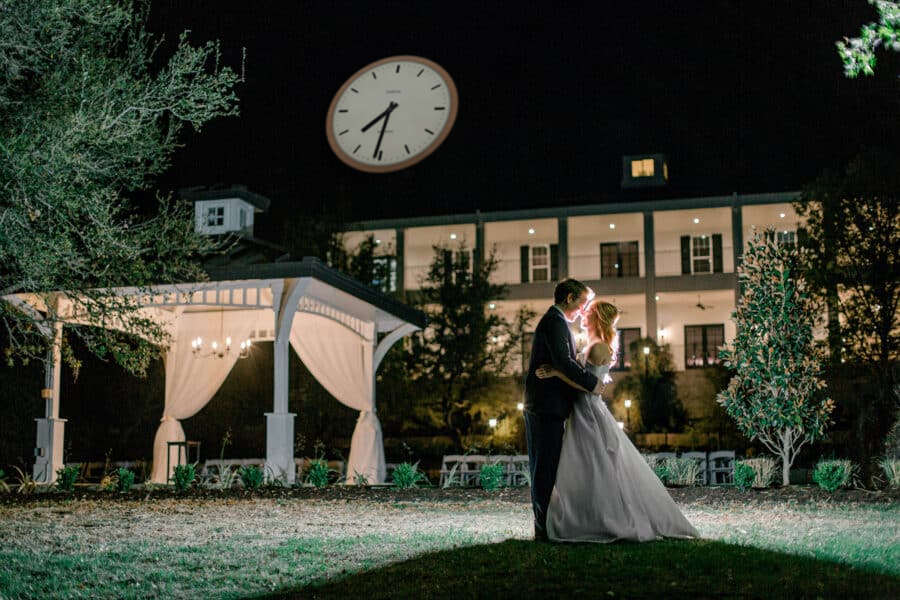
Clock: 7.31
